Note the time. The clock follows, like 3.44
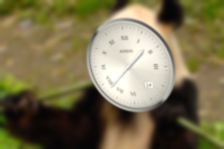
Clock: 1.38
